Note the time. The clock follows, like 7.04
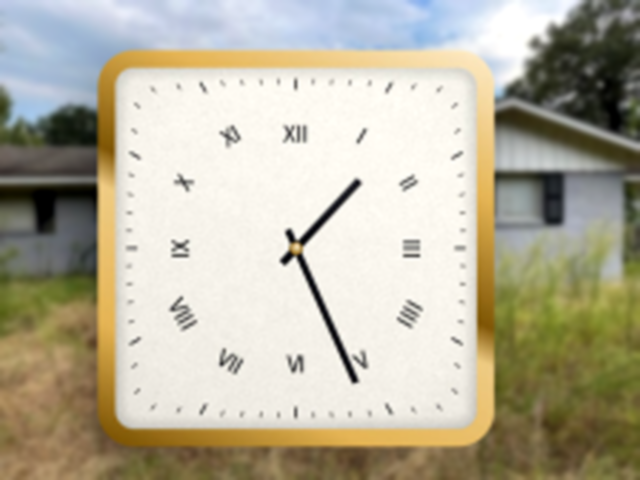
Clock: 1.26
